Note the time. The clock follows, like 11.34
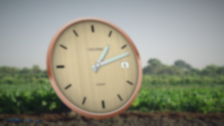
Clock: 1.12
